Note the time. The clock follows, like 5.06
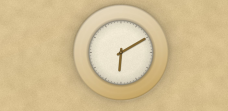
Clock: 6.10
